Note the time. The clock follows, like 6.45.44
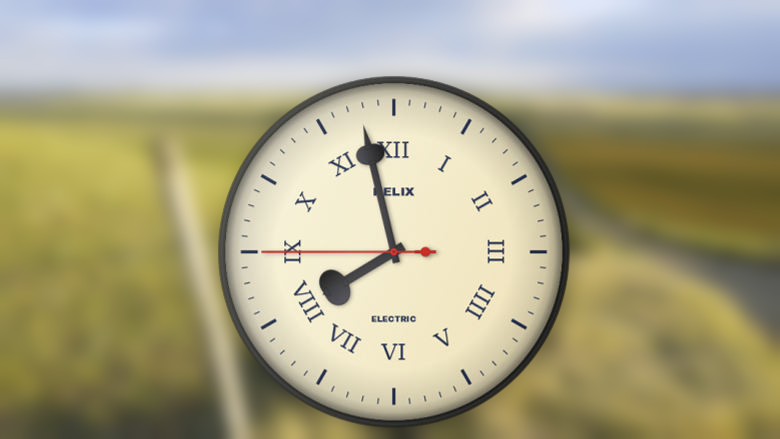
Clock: 7.57.45
